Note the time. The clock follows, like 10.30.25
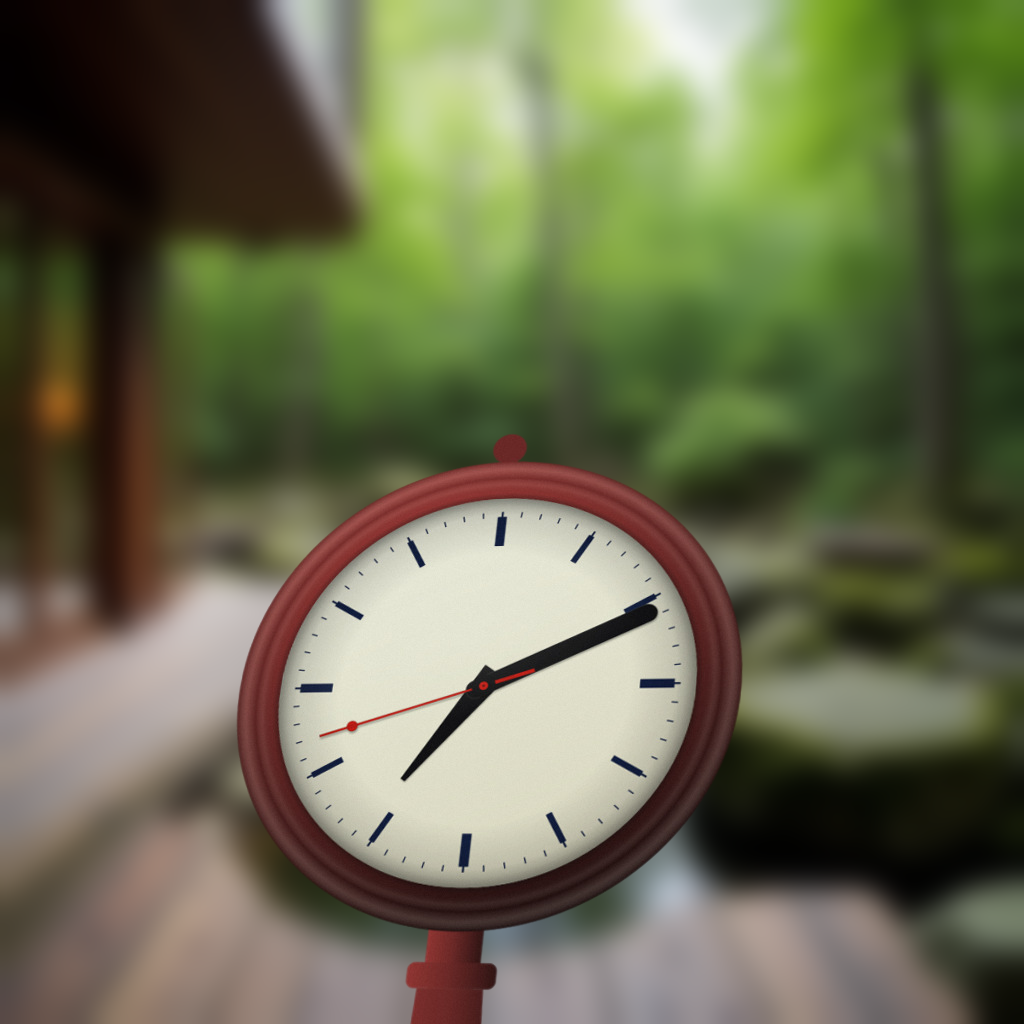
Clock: 7.10.42
